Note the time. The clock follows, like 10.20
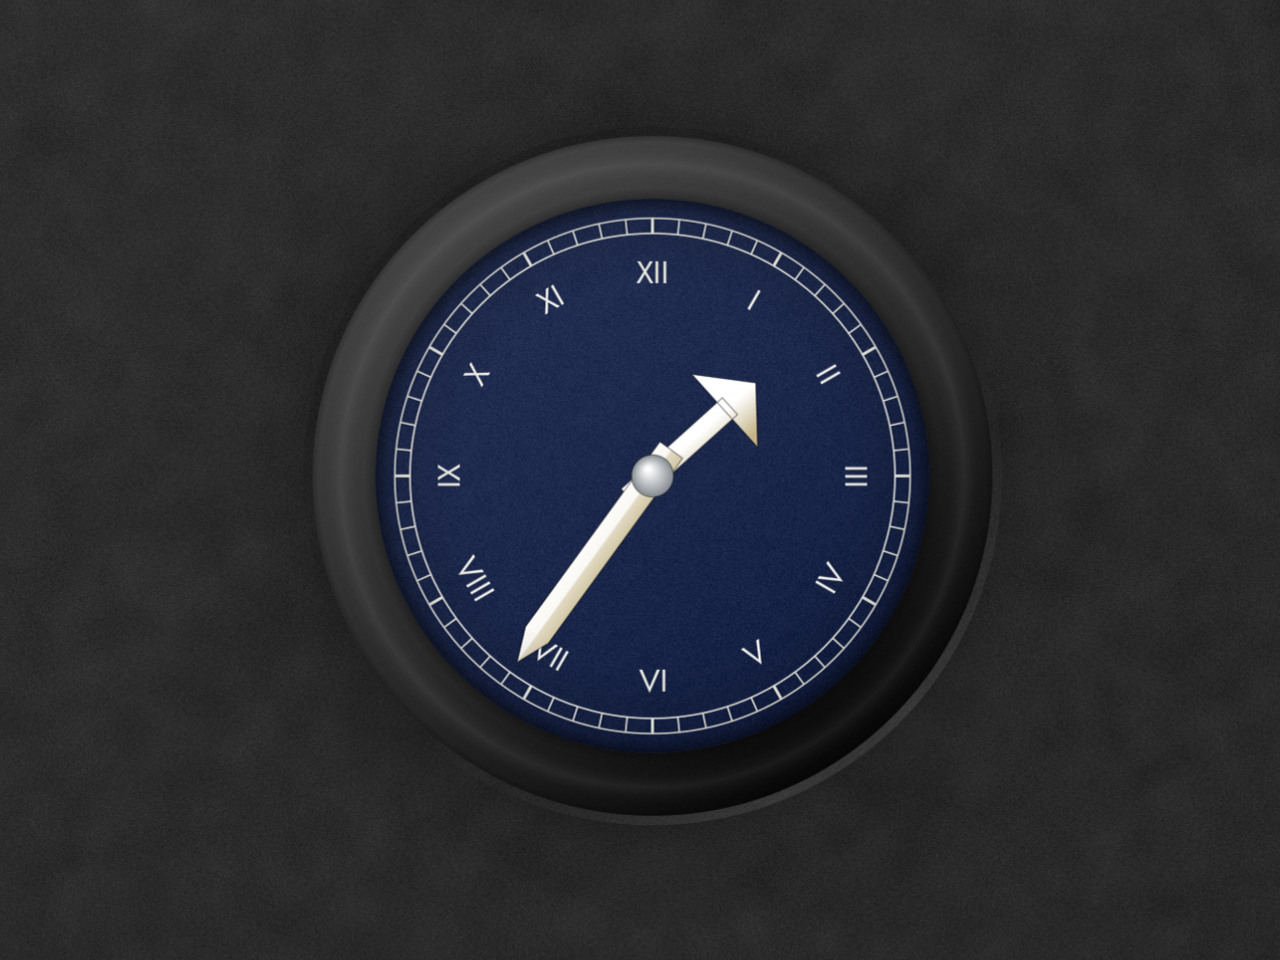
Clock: 1.36
